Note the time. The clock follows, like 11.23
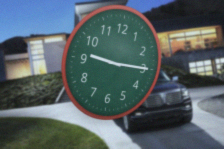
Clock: 9.15
